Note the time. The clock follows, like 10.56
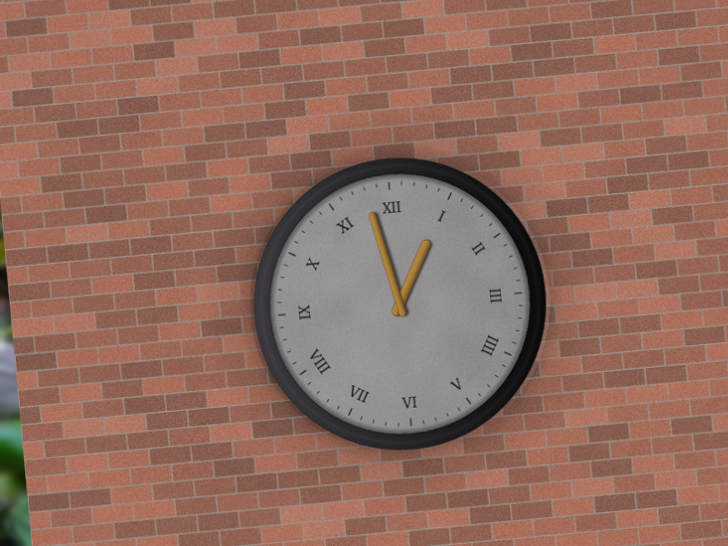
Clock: 12.58
